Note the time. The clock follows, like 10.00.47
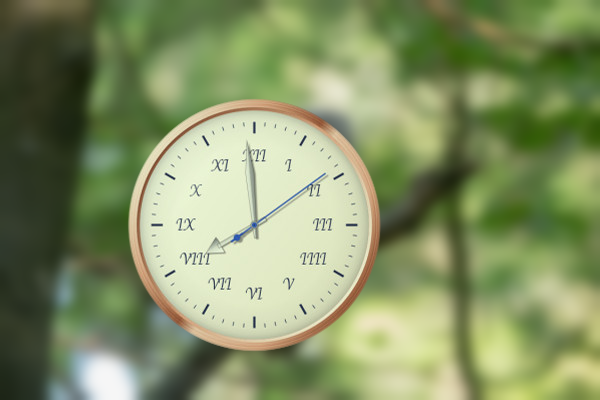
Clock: 7.59.09
